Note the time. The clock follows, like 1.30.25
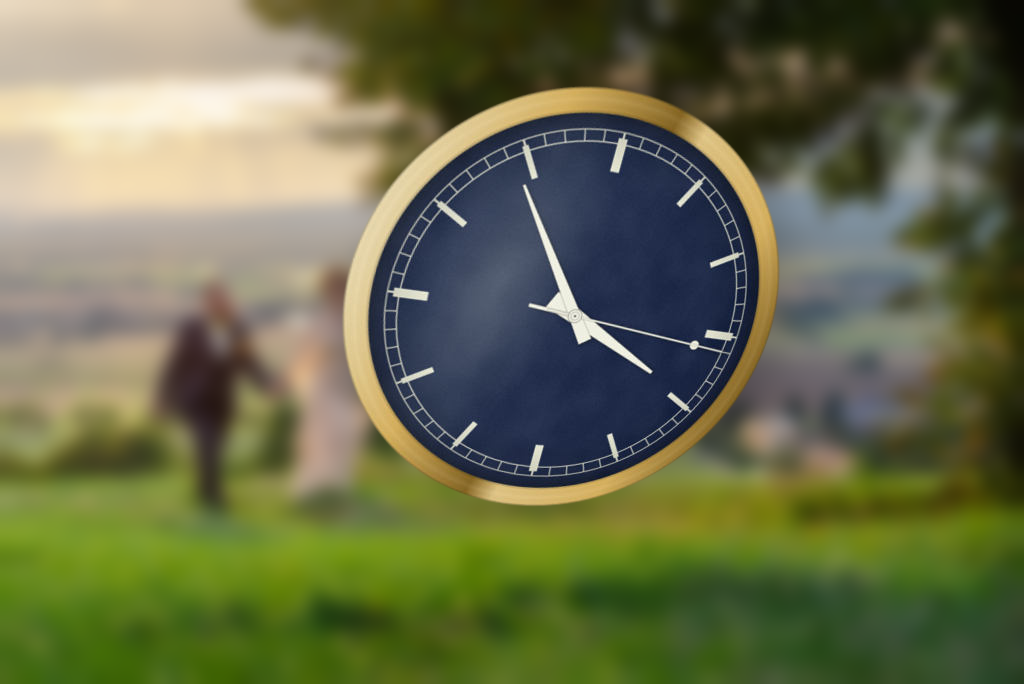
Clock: 3.54.16
